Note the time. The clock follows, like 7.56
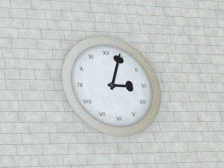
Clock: 3.04
